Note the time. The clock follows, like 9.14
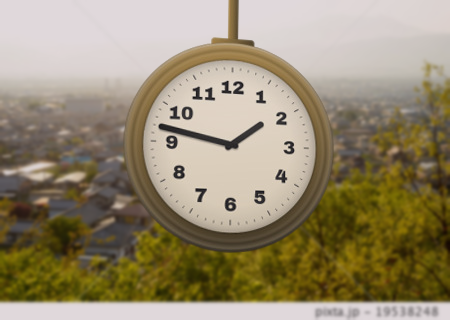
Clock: 1.47
